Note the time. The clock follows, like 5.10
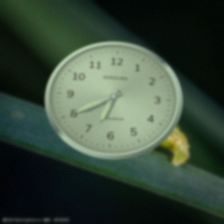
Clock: 6.40
